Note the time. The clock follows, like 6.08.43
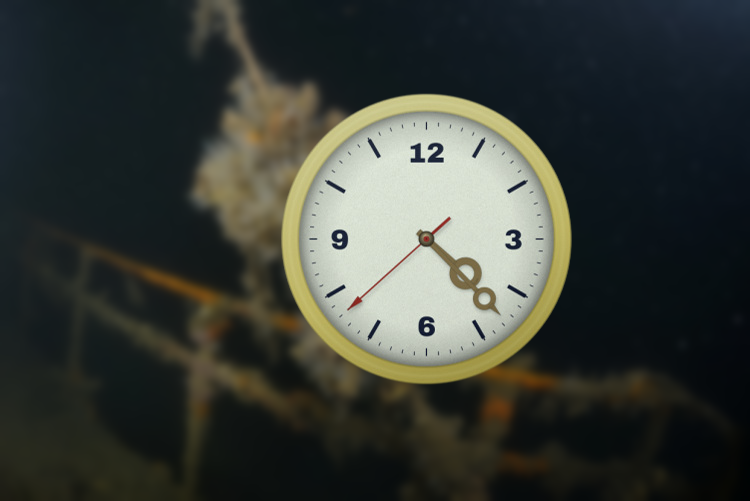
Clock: 4.22.38
